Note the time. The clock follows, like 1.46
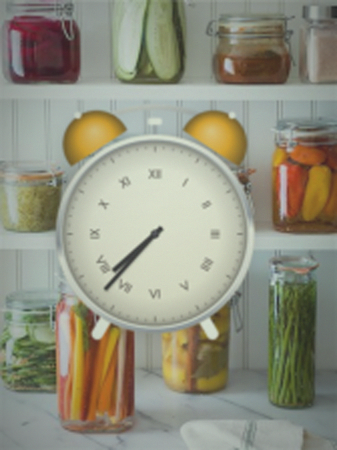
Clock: 7.37
